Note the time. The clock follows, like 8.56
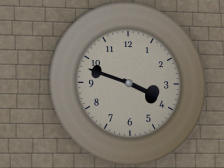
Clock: 3.48
